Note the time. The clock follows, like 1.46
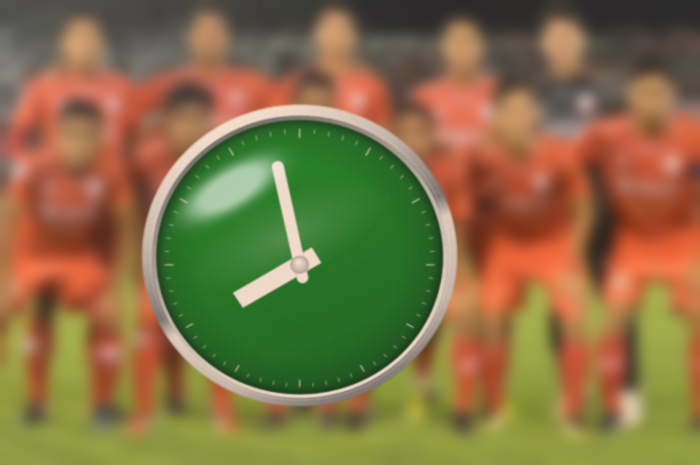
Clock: 7.58
